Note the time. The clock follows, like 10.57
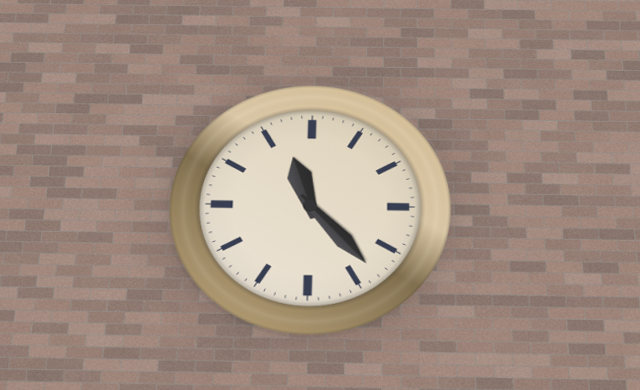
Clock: 11.23
